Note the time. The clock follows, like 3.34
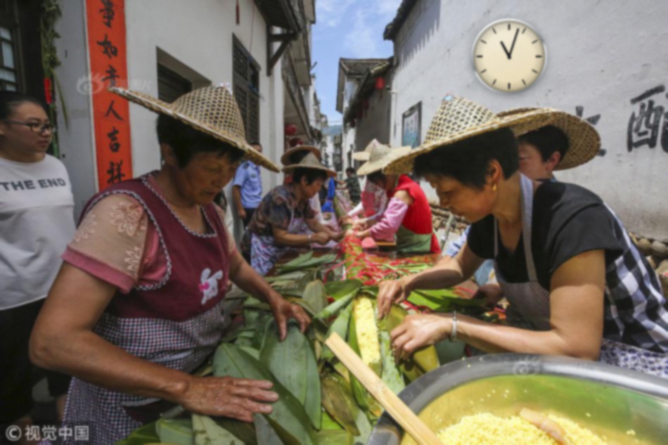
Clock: 11.03
